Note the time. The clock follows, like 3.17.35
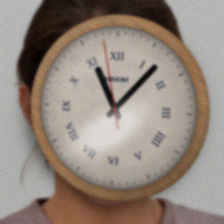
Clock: 11.06.58
